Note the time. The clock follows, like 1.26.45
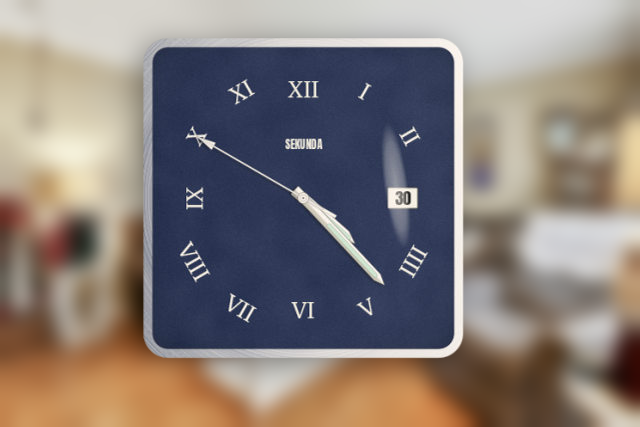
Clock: 4.22.50
